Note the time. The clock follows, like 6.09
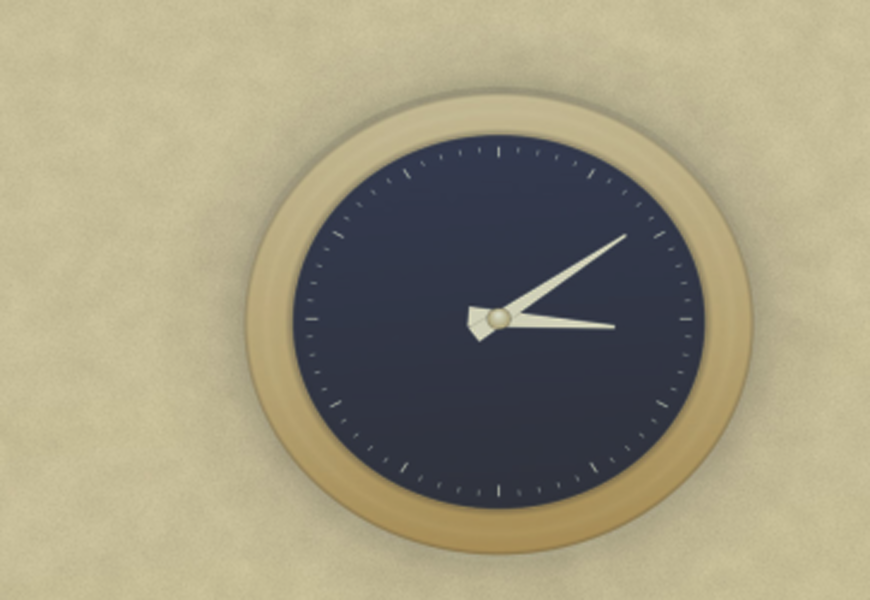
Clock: 3.09
